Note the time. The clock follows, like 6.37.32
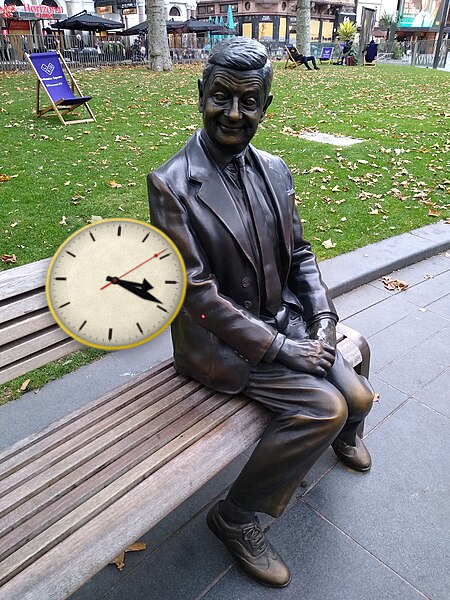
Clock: 3.19.09
